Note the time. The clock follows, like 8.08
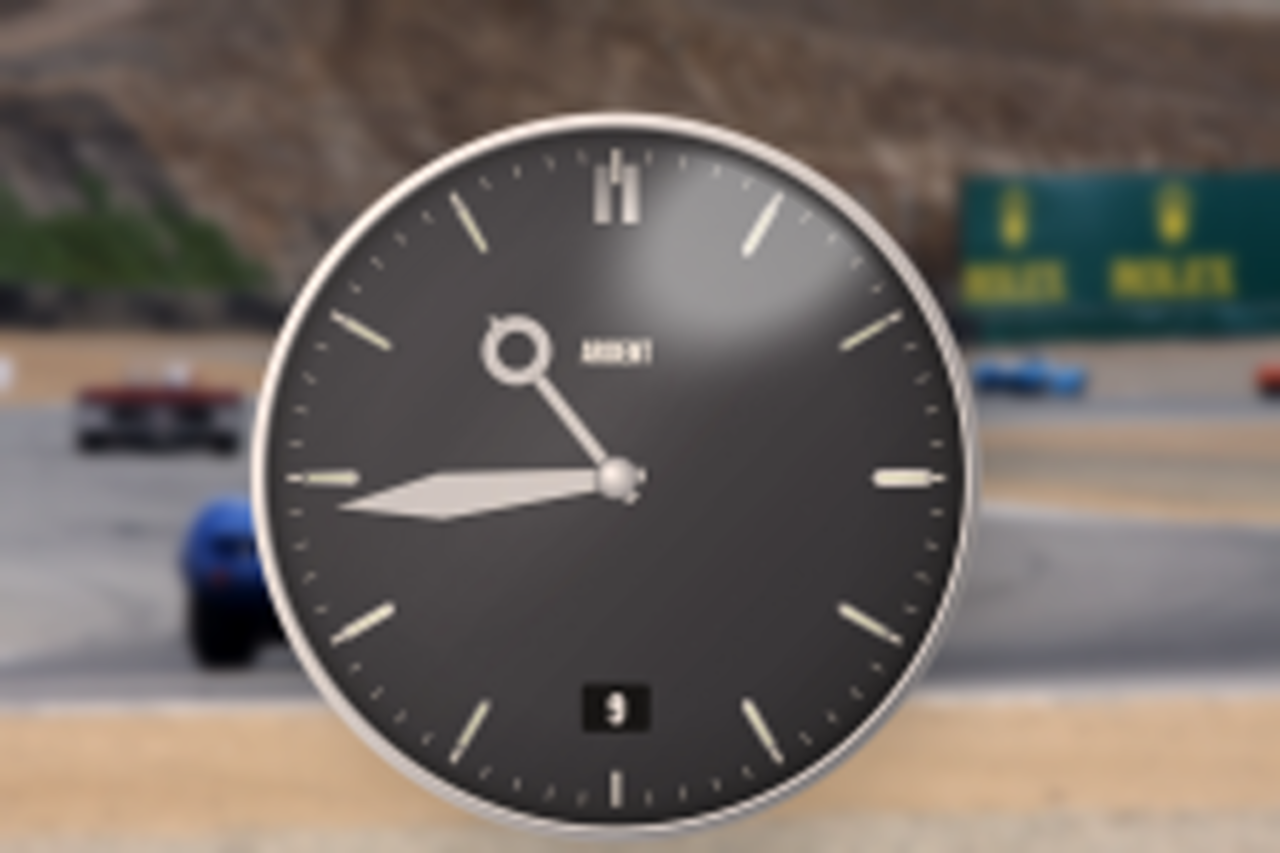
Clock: 10.44
